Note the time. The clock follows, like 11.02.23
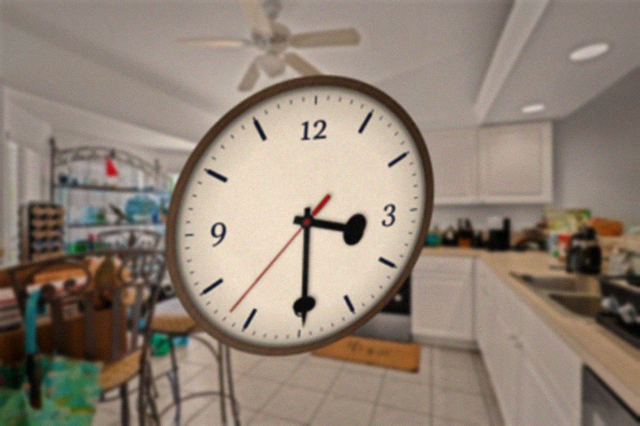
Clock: 3.29.37
